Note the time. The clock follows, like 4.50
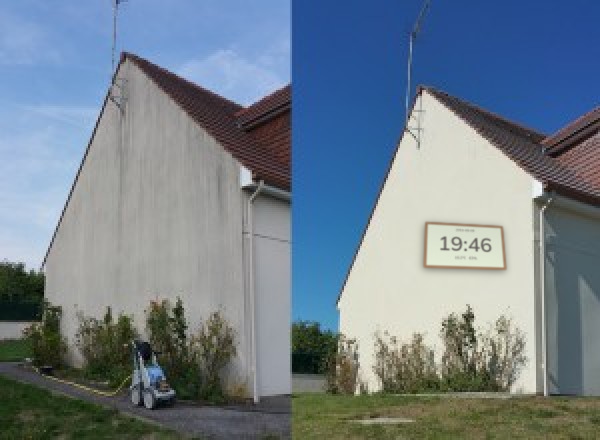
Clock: 19.46
